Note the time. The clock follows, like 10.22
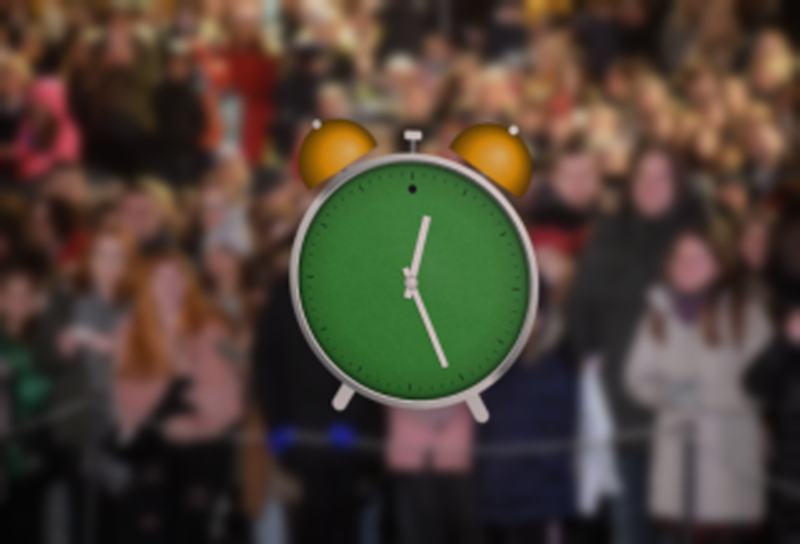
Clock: 12.26
